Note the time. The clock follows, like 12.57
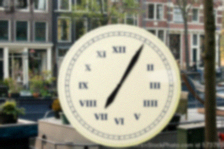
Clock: 7.05
